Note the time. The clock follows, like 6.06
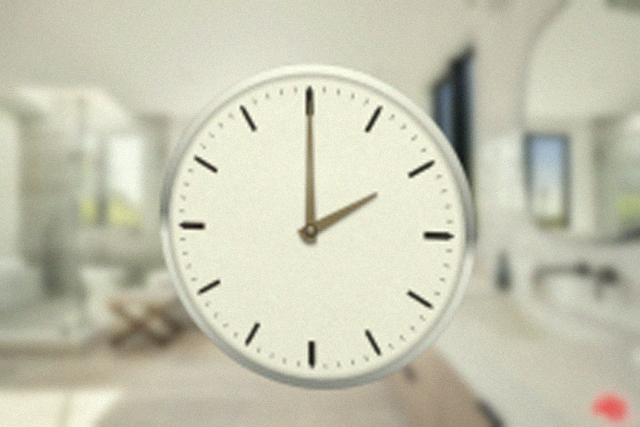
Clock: 2.00
